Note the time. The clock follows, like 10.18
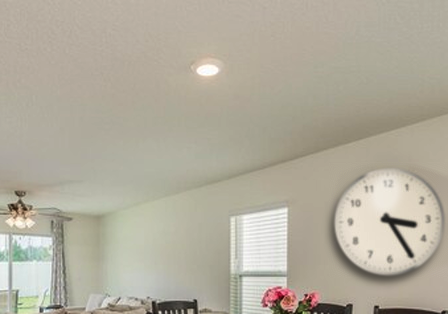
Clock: 3.25
